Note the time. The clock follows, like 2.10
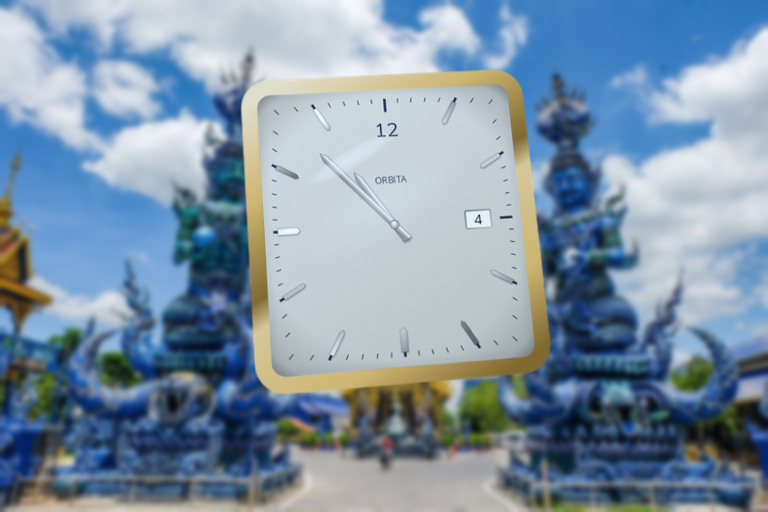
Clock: 10.53
